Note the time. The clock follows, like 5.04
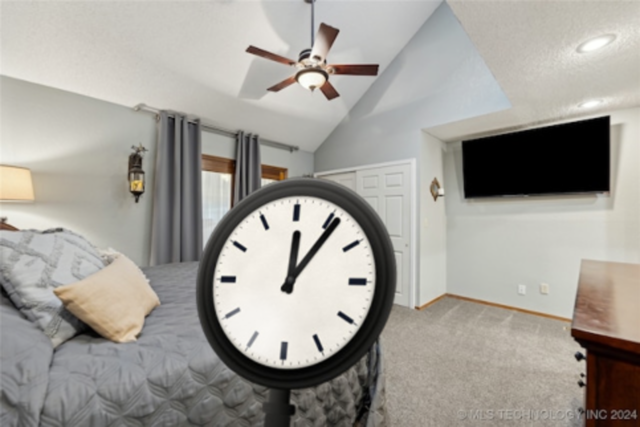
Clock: 12.06
